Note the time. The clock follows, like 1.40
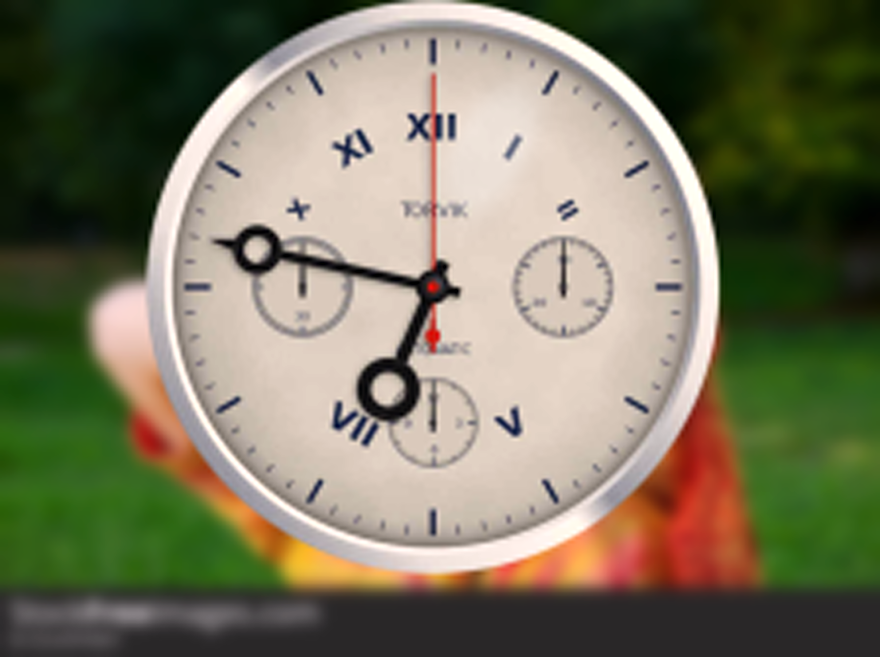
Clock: 6.47
